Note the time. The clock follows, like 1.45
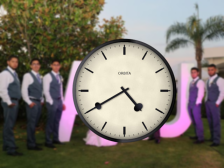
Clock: 4.40
